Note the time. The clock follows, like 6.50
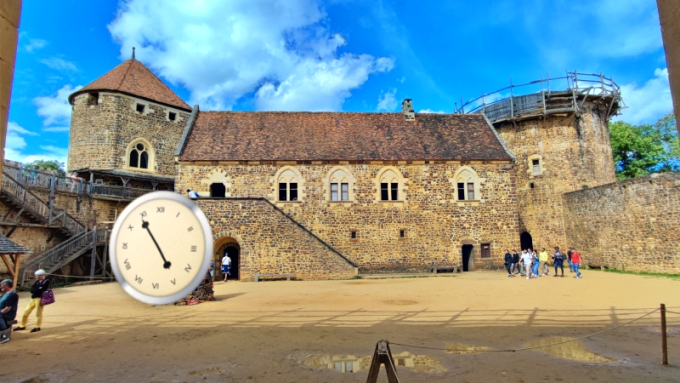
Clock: 4.54
